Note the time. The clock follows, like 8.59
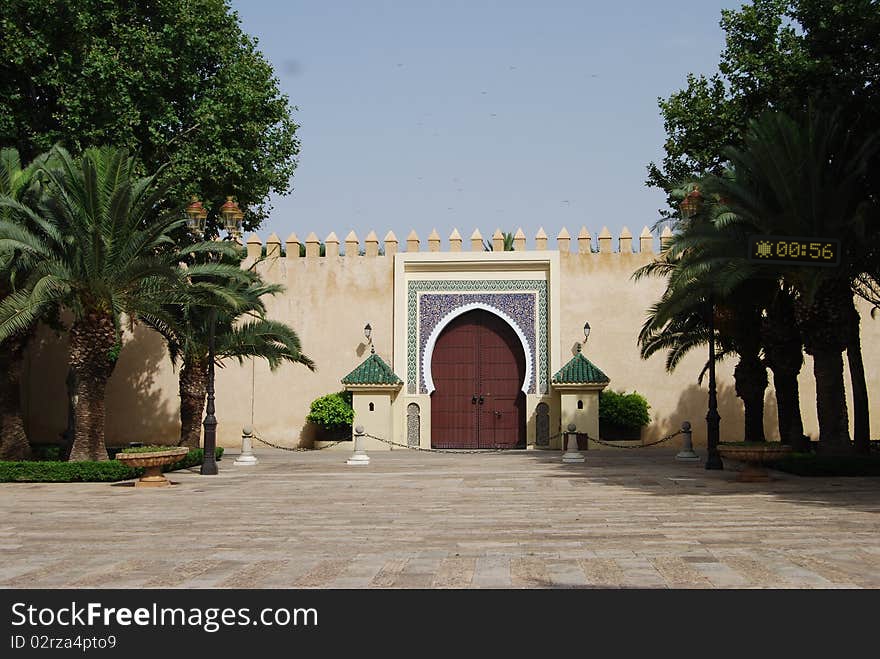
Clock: 0.56
